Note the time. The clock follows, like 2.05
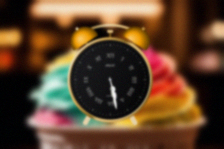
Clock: 5.28
